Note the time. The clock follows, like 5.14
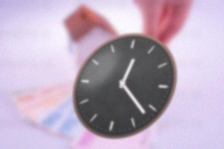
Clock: 12.22
